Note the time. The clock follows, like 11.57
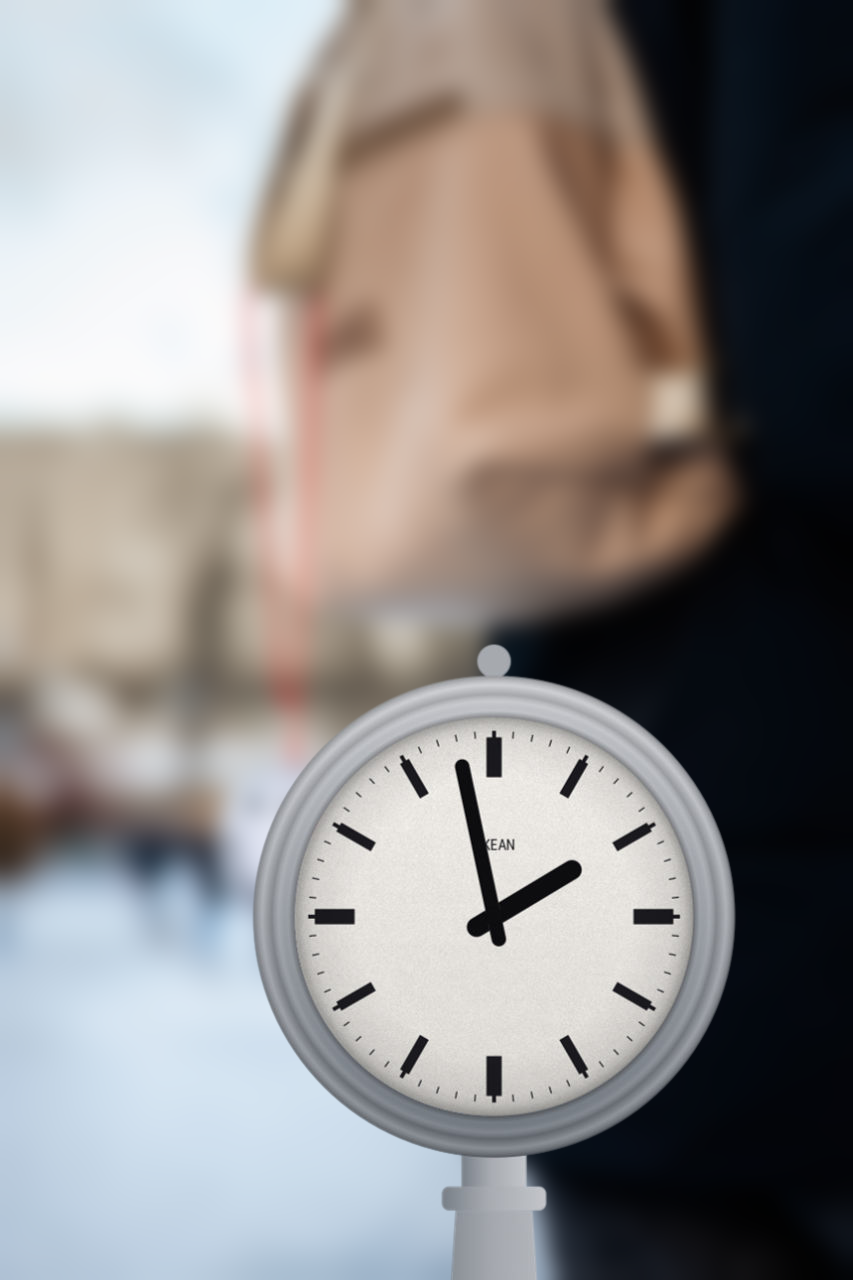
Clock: 1.58
